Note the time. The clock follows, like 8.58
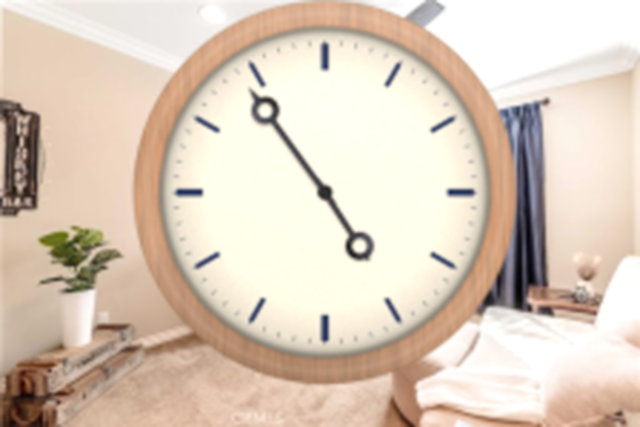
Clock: 4.54
